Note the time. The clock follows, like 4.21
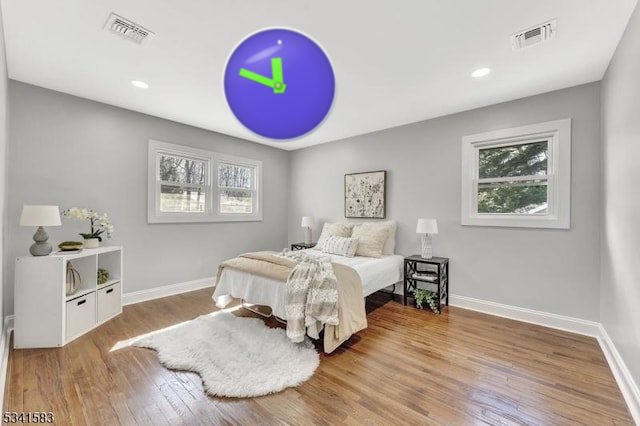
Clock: 11.48
